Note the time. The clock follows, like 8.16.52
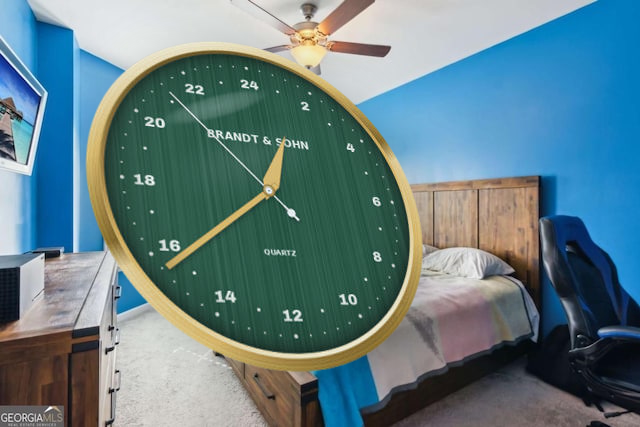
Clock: 1.38.53
